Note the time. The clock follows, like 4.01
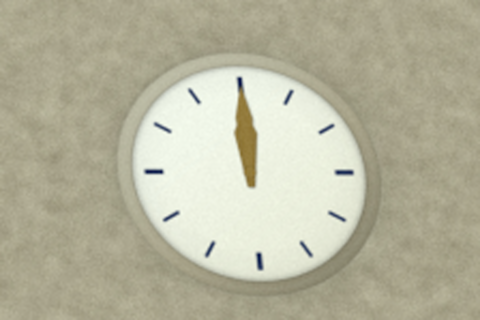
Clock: 12.00
